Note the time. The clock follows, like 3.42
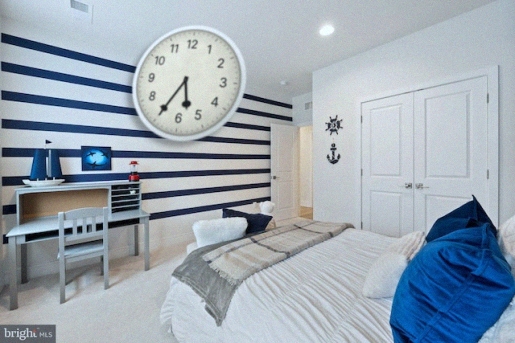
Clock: 5.35
